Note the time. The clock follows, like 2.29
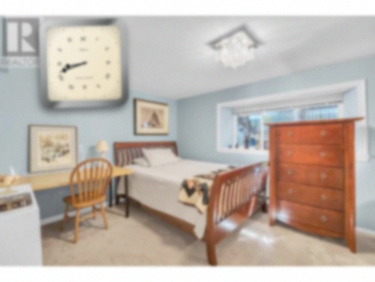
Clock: 8.42
